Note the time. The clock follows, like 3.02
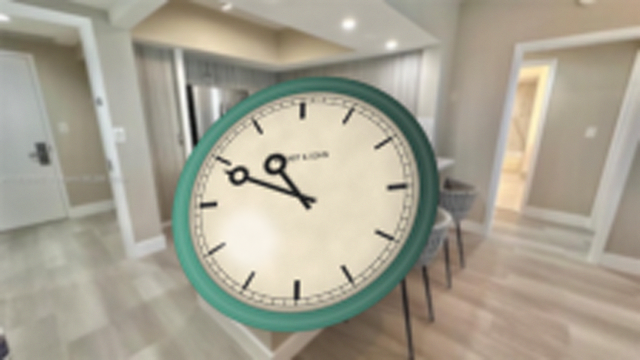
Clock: 10.49
